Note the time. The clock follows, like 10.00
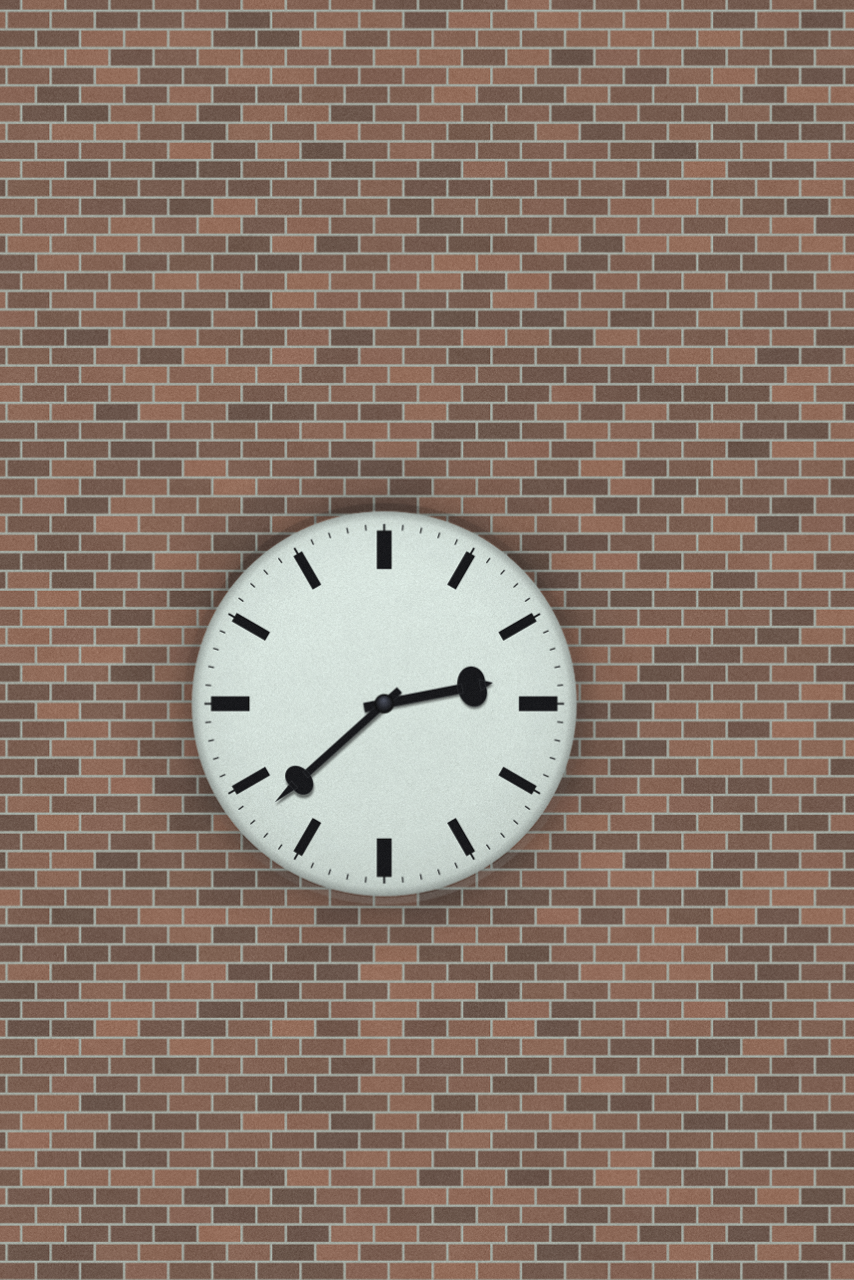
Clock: 2.38
